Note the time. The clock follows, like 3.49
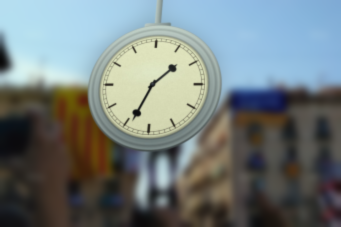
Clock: 1.34
